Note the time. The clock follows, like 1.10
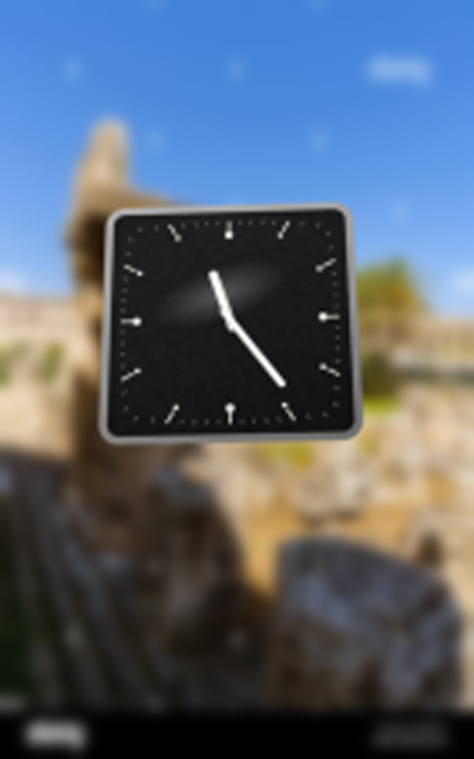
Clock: 11.24
